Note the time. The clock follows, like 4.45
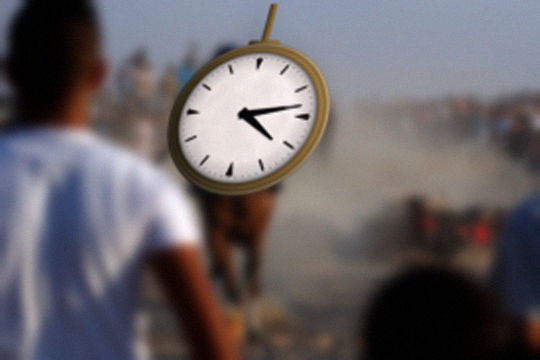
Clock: 4.13
